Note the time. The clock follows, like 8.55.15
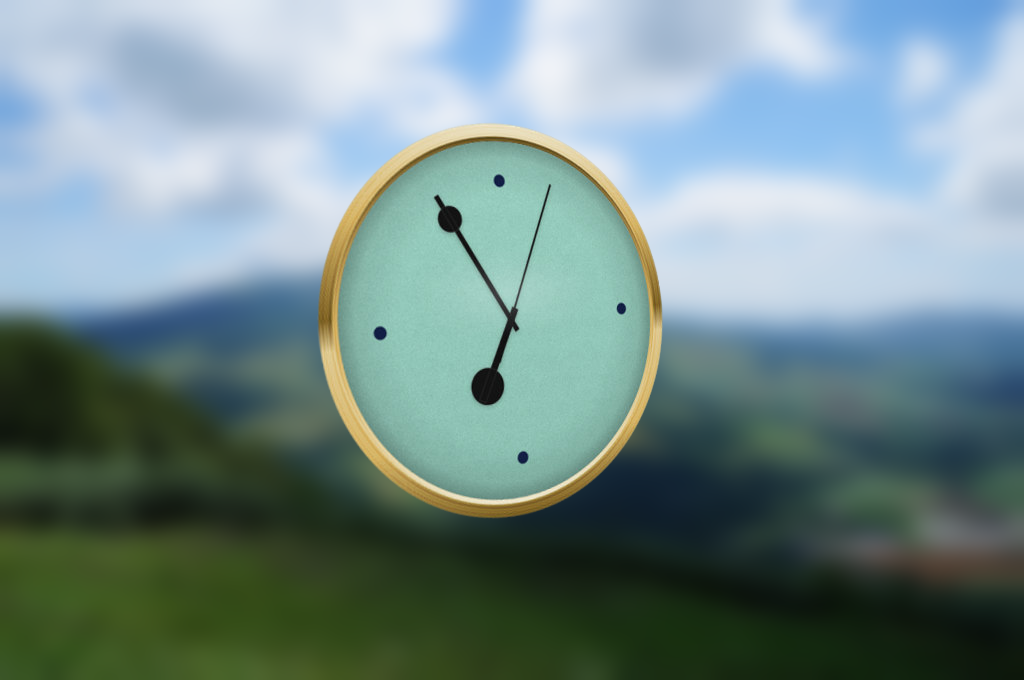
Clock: 6.55.04
